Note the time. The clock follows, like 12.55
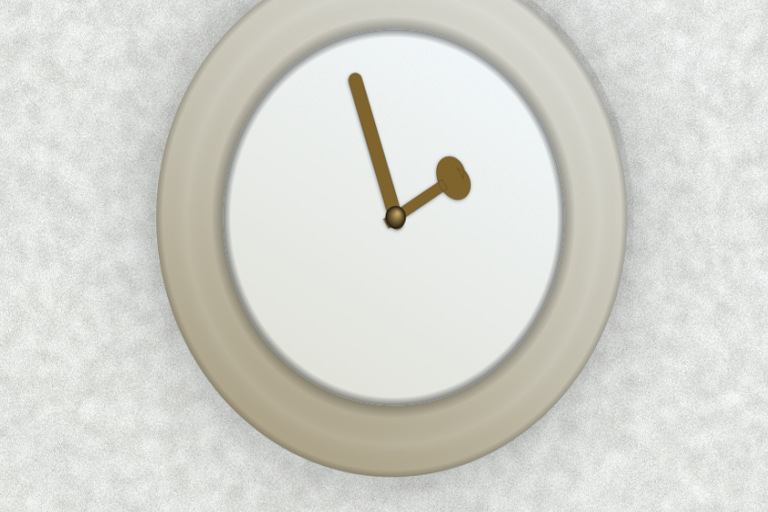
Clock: 1.57
